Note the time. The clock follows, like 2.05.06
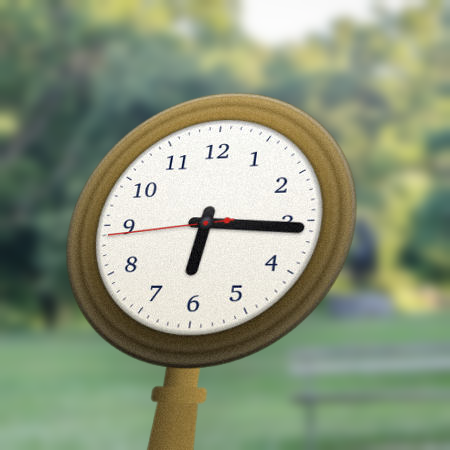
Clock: 6.15.44
